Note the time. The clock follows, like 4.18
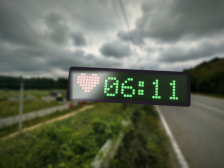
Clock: 6.11
